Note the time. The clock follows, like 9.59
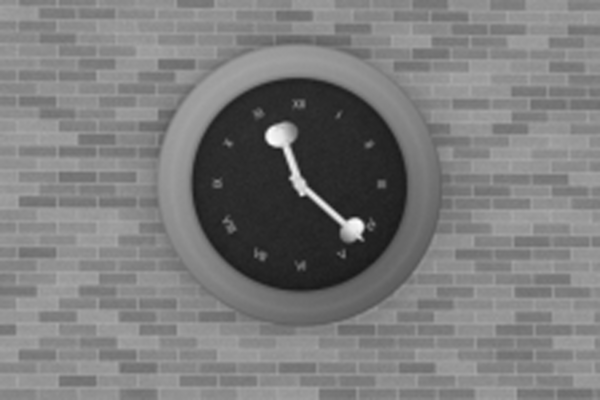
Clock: 11.22
